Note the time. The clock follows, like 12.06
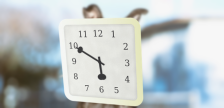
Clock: 5.50
